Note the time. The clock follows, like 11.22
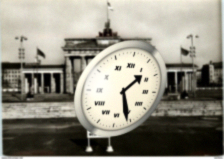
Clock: 1.26
